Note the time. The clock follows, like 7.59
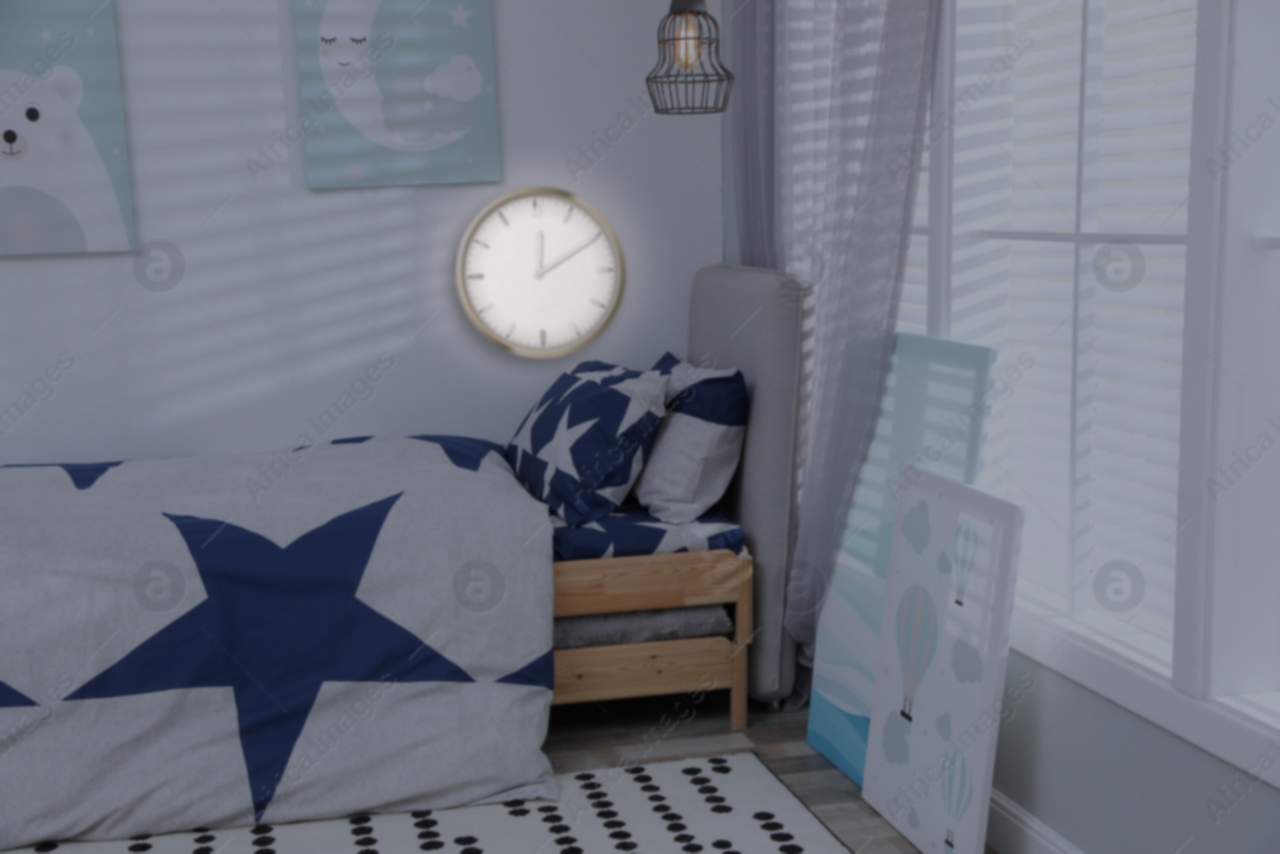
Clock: 12.10
